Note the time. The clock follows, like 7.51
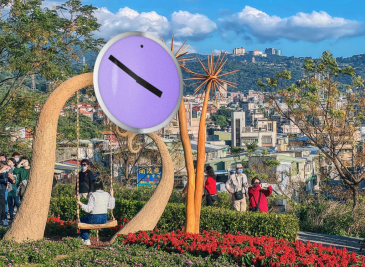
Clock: 3.50
